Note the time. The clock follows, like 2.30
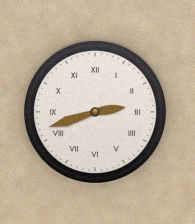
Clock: 2.42
